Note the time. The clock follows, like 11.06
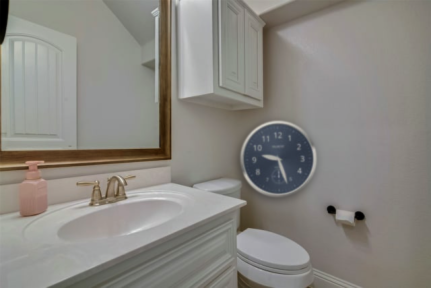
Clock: 9.27
